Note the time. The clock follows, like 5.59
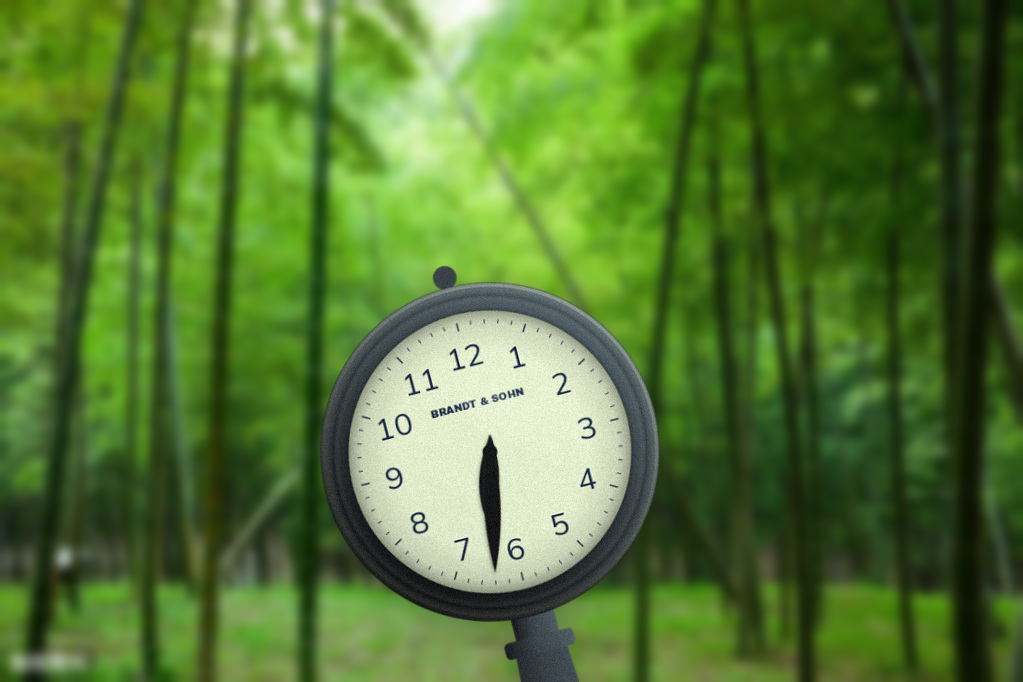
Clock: 6.32
